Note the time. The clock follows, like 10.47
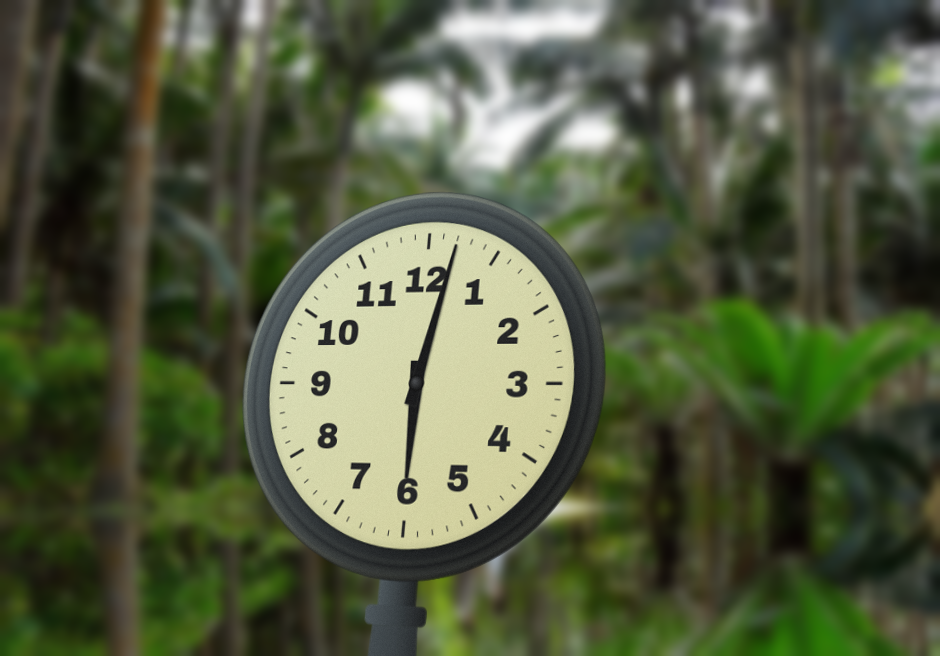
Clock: 6.02
